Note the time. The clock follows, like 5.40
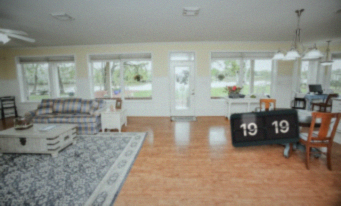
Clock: 19.19
